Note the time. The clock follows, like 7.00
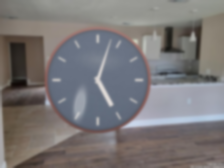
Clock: 5.03
